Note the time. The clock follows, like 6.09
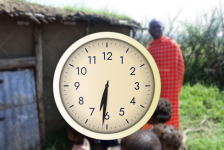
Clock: 6.31
